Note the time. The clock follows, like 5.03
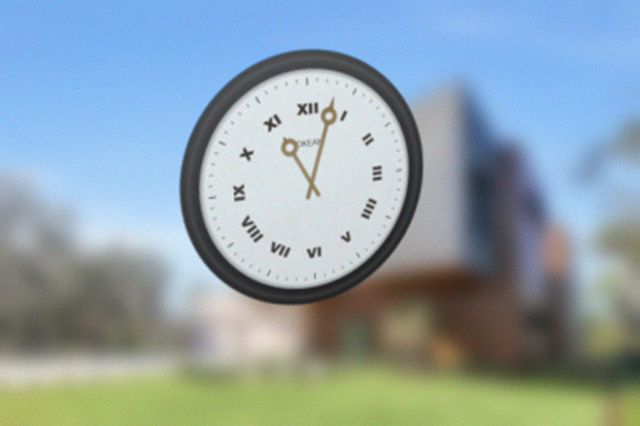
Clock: 11.03
